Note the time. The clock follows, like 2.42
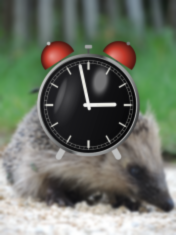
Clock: 2.58
